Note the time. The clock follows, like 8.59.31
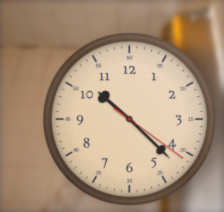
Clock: 10.22.21
